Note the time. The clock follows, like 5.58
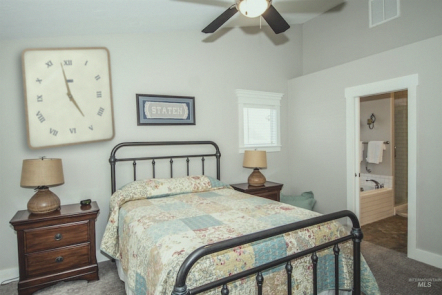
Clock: 4.58
